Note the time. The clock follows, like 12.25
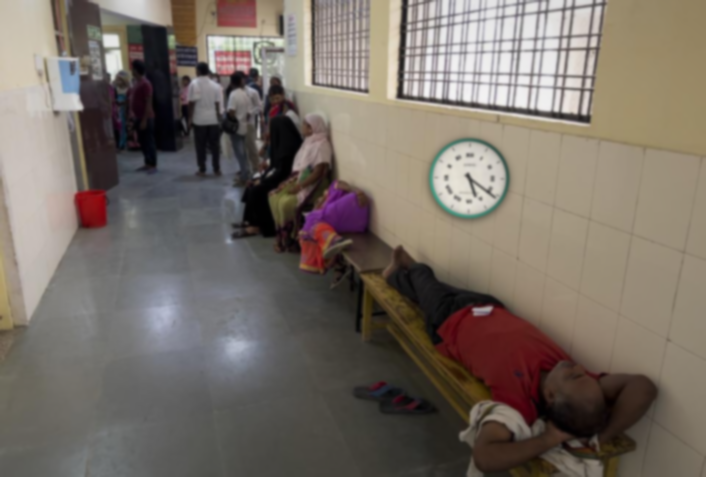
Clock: 5.21
